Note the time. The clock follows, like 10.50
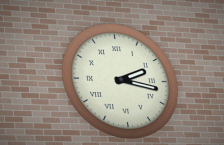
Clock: 2.17
